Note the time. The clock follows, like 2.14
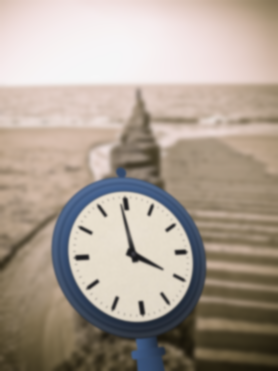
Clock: 3.59
